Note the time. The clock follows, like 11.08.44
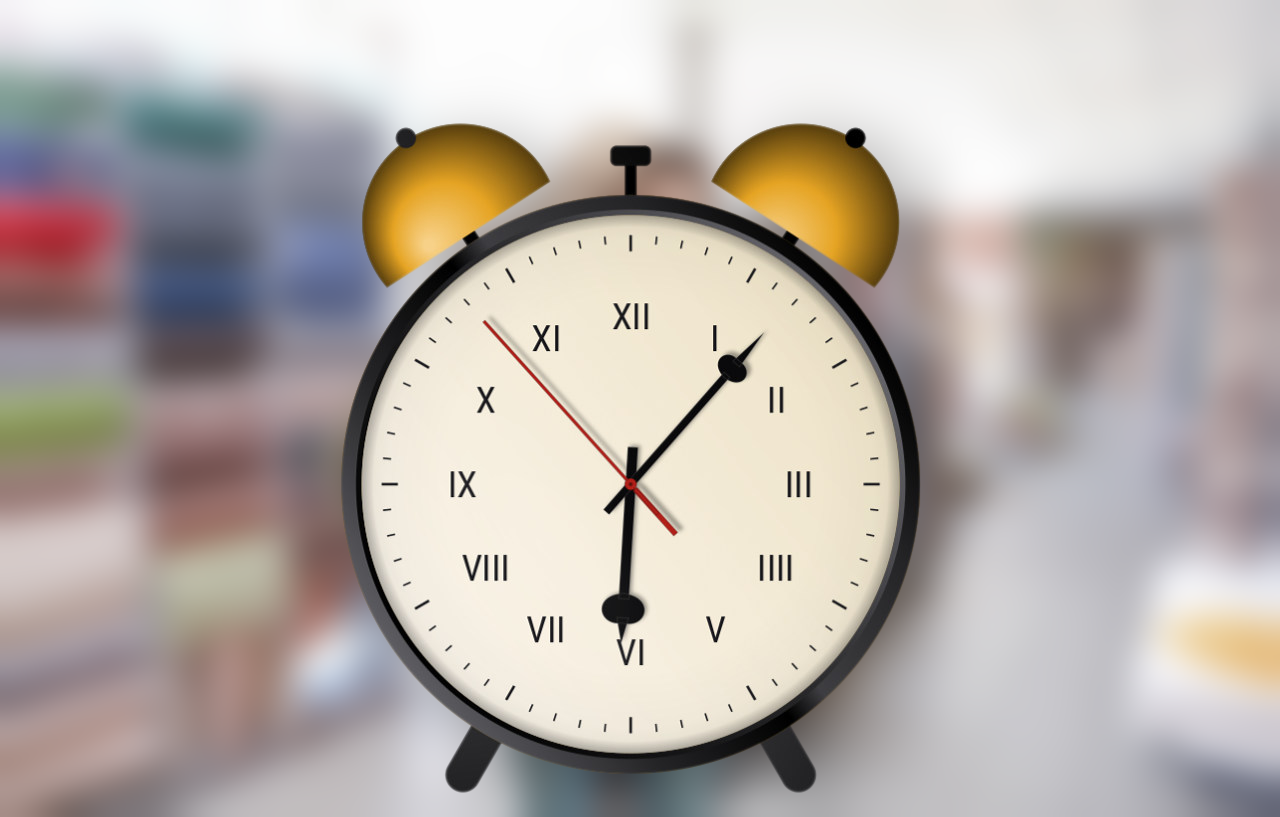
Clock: 6.06.53
